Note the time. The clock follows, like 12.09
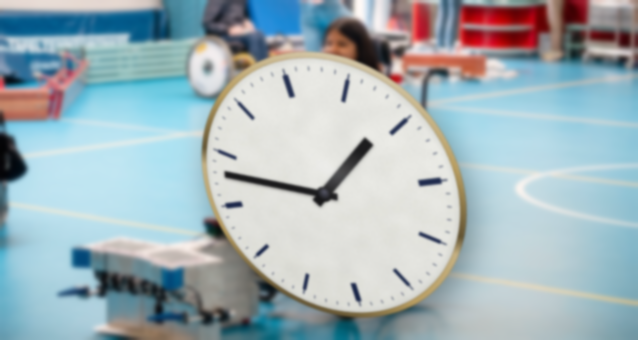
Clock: 1.48
